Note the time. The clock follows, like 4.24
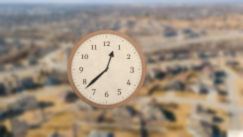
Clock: 12.38
